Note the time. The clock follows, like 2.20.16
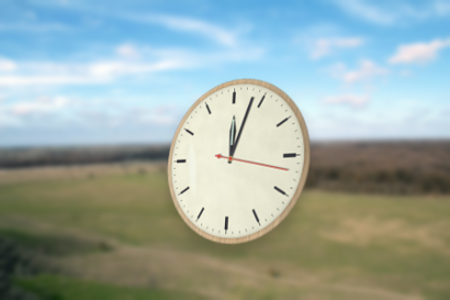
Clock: 12.03.17
